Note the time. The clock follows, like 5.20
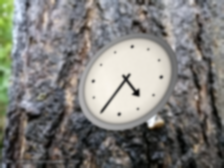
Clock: 4.35
